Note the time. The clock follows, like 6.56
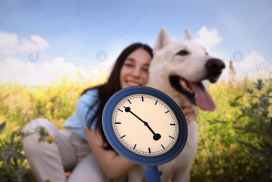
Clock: 4.52
